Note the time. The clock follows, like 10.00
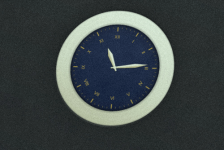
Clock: 11.14
